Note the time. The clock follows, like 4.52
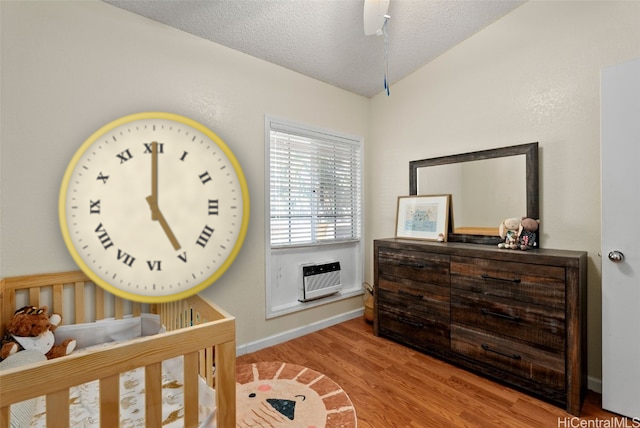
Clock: 5.00
